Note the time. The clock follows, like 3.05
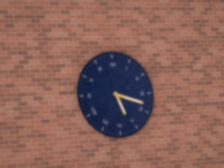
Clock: 5.18
